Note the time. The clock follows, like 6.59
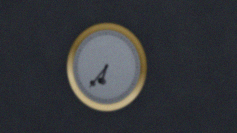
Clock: 6.37
